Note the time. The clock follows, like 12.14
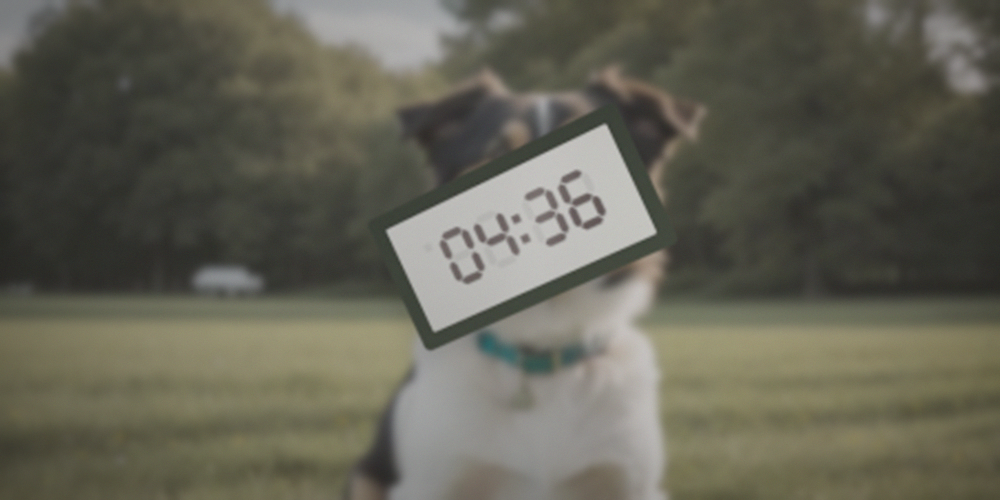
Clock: 4.36
